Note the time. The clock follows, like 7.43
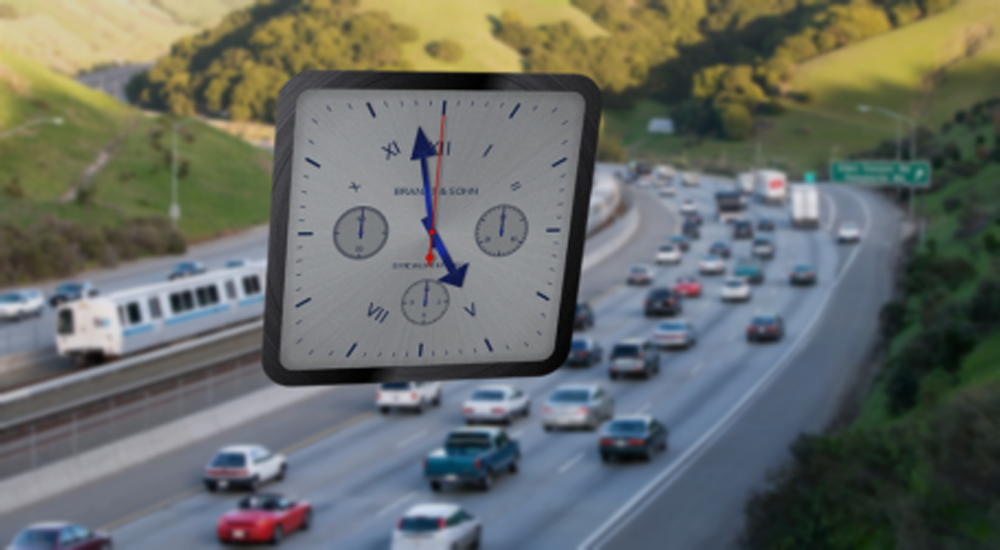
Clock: 4.58
